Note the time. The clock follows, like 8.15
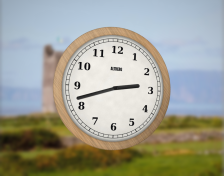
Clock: 2.42
